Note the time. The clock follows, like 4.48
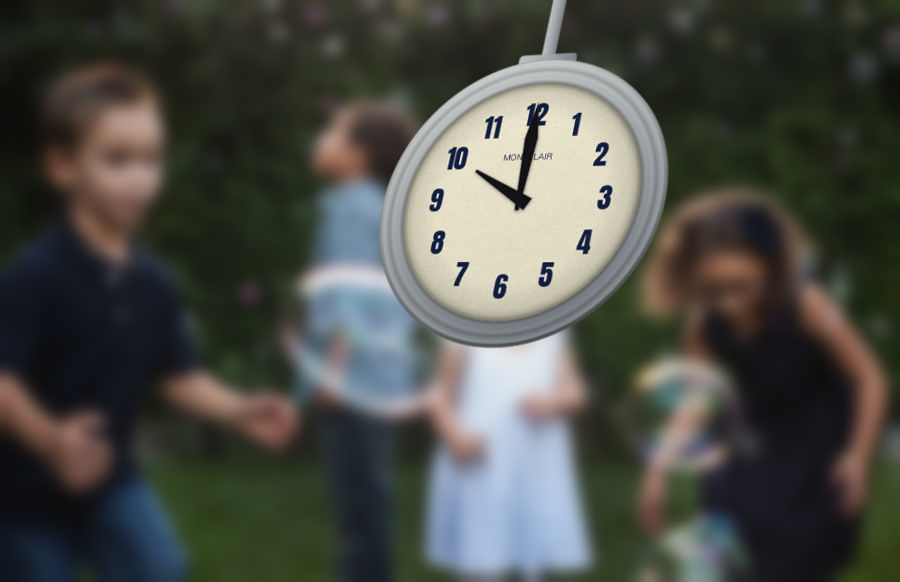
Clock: 10.00
